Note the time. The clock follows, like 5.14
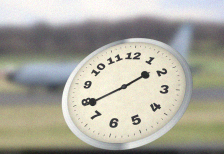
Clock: 1.39
